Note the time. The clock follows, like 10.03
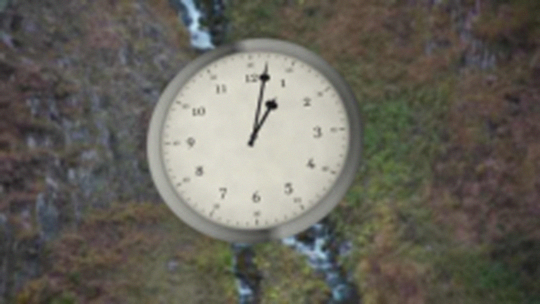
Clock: 1.02
